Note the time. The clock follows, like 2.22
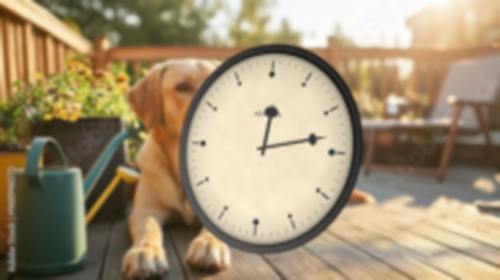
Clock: 12.13
